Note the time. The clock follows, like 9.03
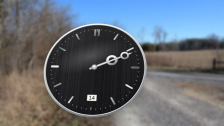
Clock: 2.11
